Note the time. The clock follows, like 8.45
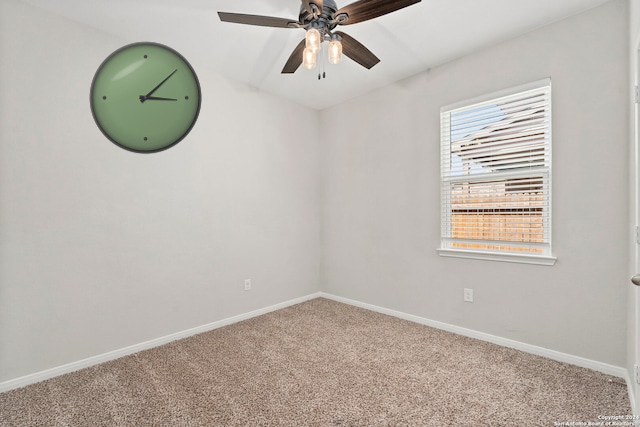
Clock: 3.08
